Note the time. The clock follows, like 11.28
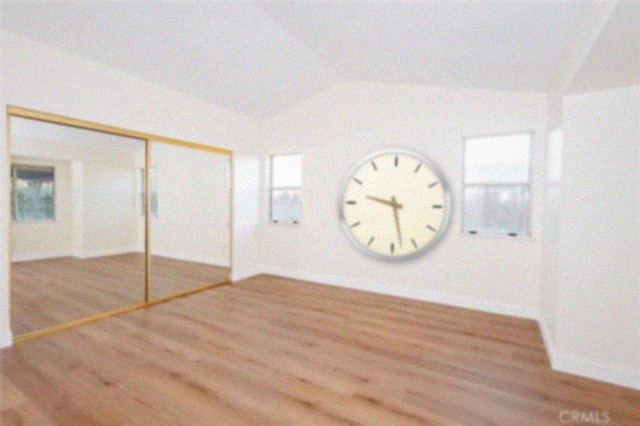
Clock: 9.28
